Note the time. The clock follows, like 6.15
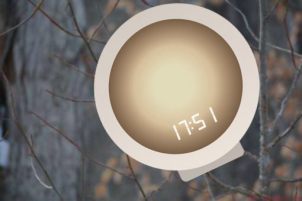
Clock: 17.51
